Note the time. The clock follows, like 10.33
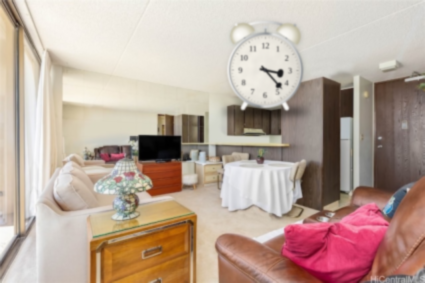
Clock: 3.23
